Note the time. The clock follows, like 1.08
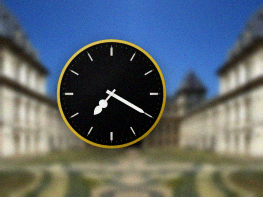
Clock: 7.20
